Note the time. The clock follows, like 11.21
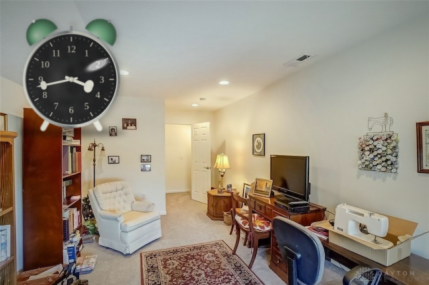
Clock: 3.43
